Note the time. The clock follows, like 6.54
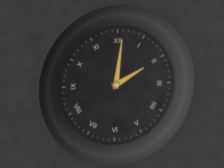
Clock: 2.01
